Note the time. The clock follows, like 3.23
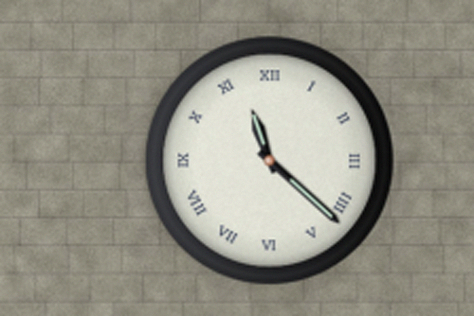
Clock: 11.22
